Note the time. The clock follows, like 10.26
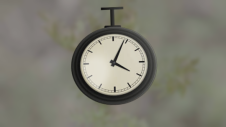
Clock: 4.04
